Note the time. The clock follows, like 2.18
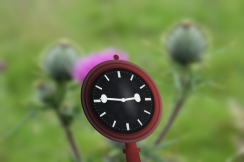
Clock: 2.46
